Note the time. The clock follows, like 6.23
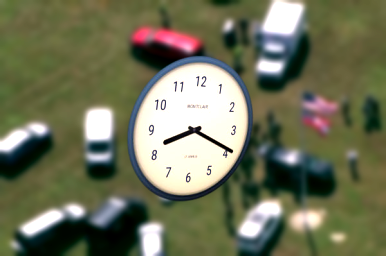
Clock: 8.19
